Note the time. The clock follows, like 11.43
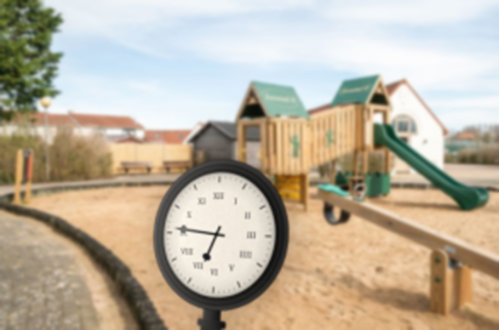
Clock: 6.46
